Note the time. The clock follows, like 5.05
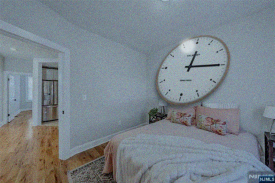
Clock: 12.15
